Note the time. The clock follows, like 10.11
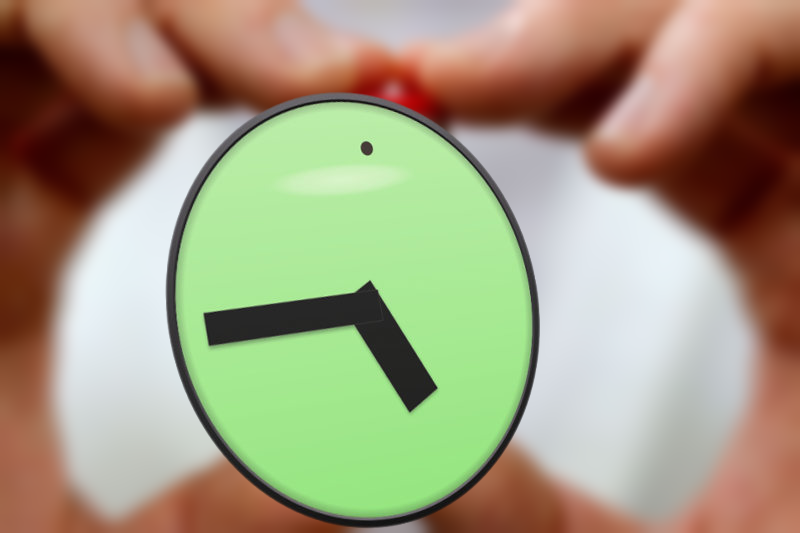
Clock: 4.43
